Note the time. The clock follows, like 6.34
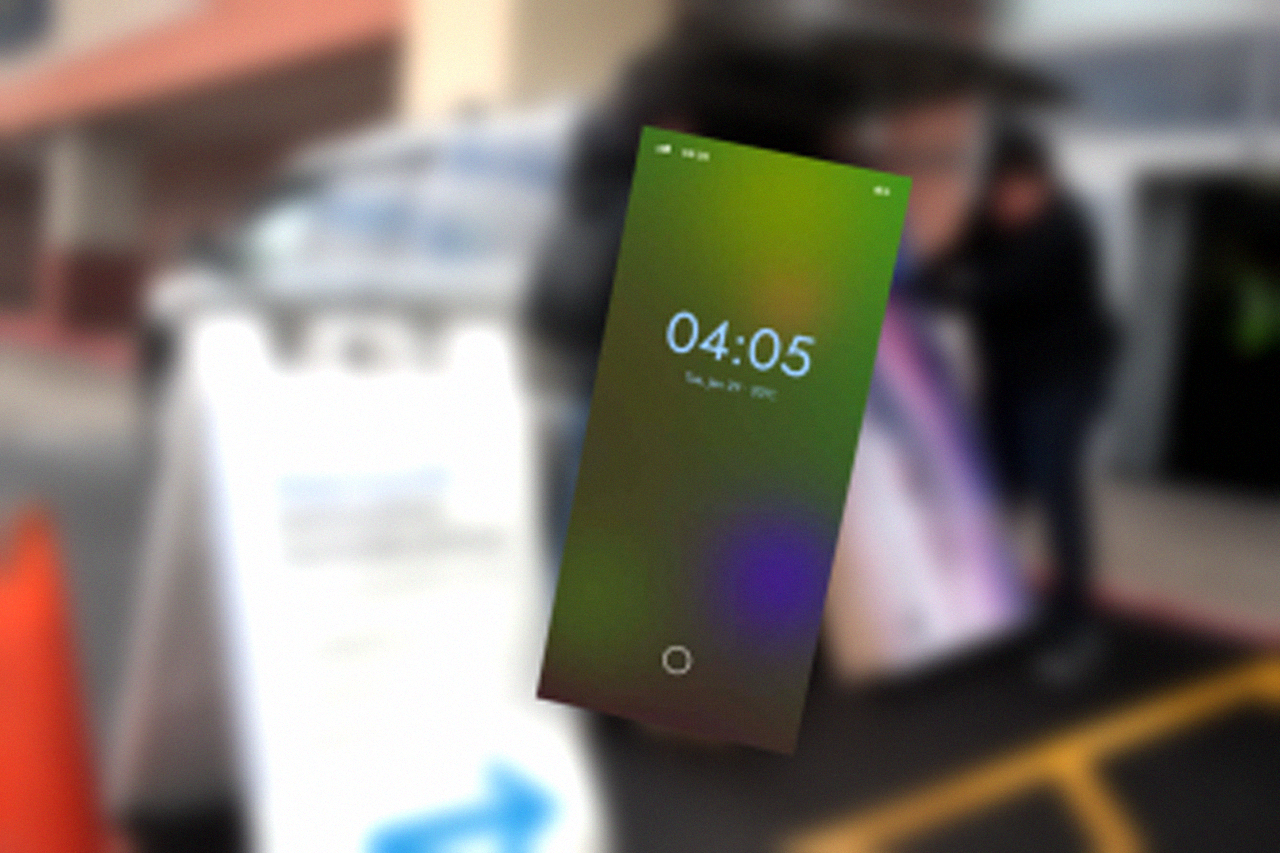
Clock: 4.05
